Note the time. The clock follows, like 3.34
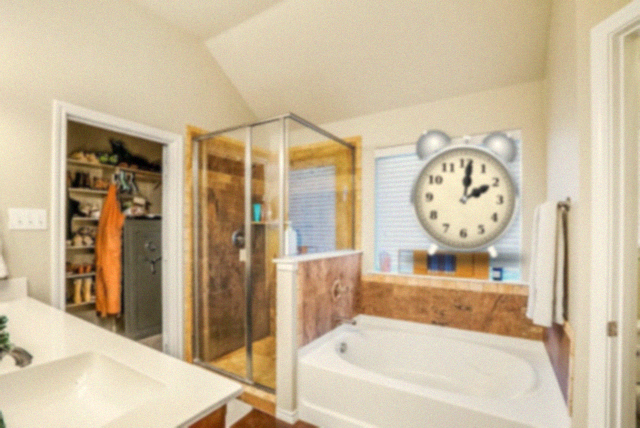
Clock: 2.01
